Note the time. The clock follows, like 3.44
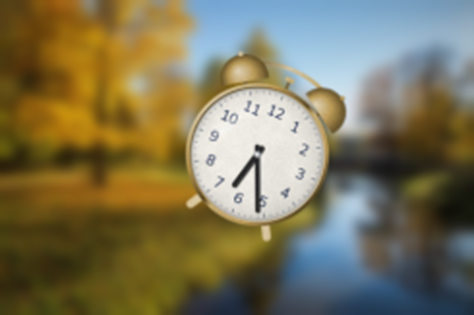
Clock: 6.26
